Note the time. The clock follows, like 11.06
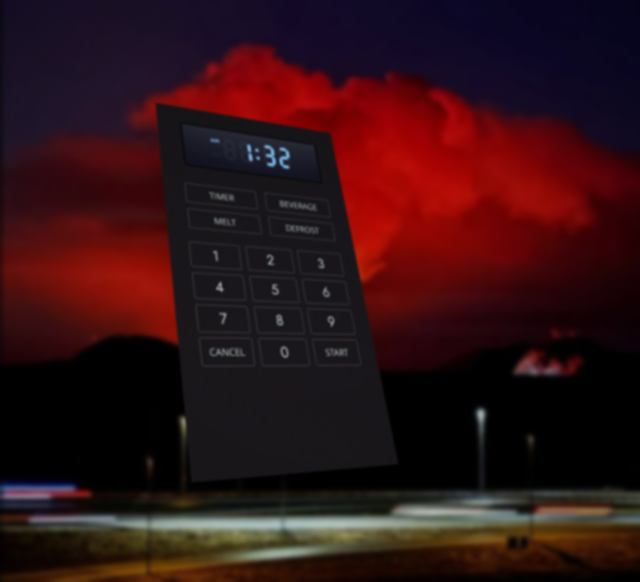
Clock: 1.32
